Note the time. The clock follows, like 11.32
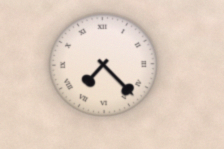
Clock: 7.23
